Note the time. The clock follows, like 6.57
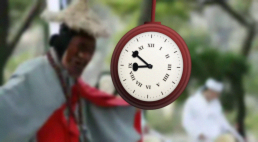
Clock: 8.51
